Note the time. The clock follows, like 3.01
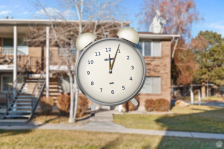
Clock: 12.04
